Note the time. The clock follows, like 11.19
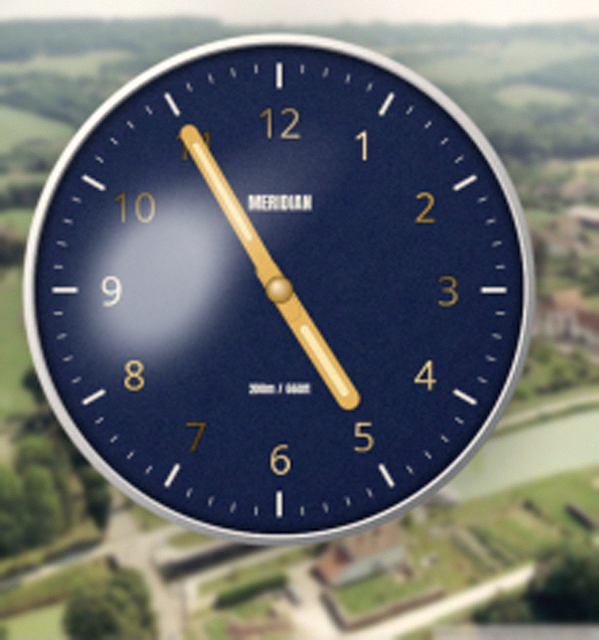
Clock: 4.55
